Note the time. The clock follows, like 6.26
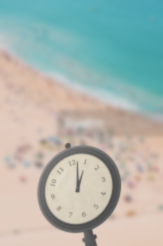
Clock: 1.02
